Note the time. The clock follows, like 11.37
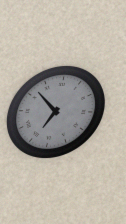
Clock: 6.52
